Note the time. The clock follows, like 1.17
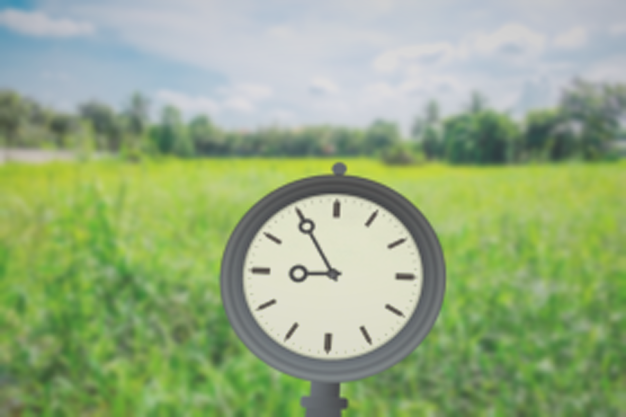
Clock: 8.55
